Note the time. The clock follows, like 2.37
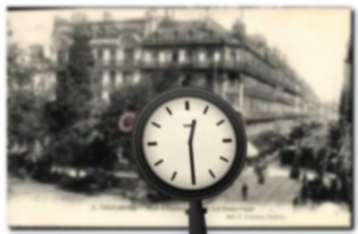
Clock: 12.30
